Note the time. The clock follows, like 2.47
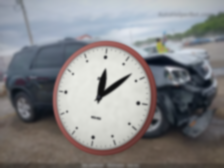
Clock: 12.08
